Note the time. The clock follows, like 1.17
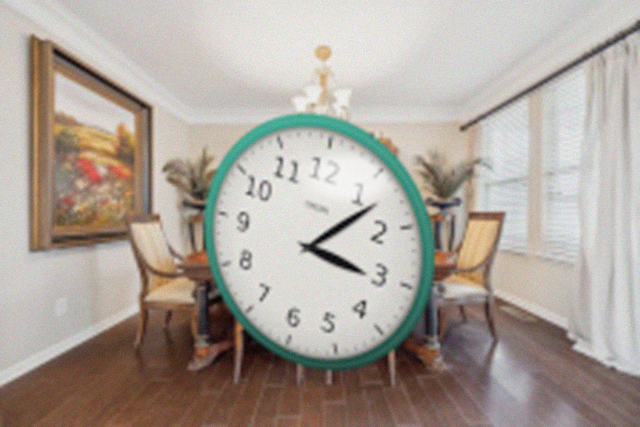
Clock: 3.07
